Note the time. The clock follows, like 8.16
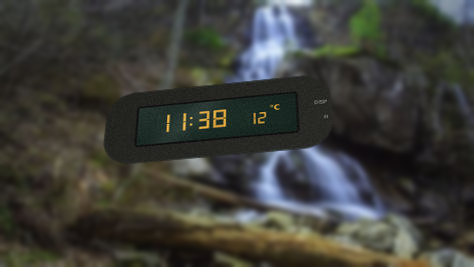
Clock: 11.38
